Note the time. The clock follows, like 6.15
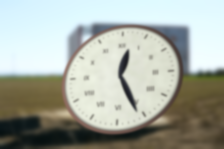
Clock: 12.26
